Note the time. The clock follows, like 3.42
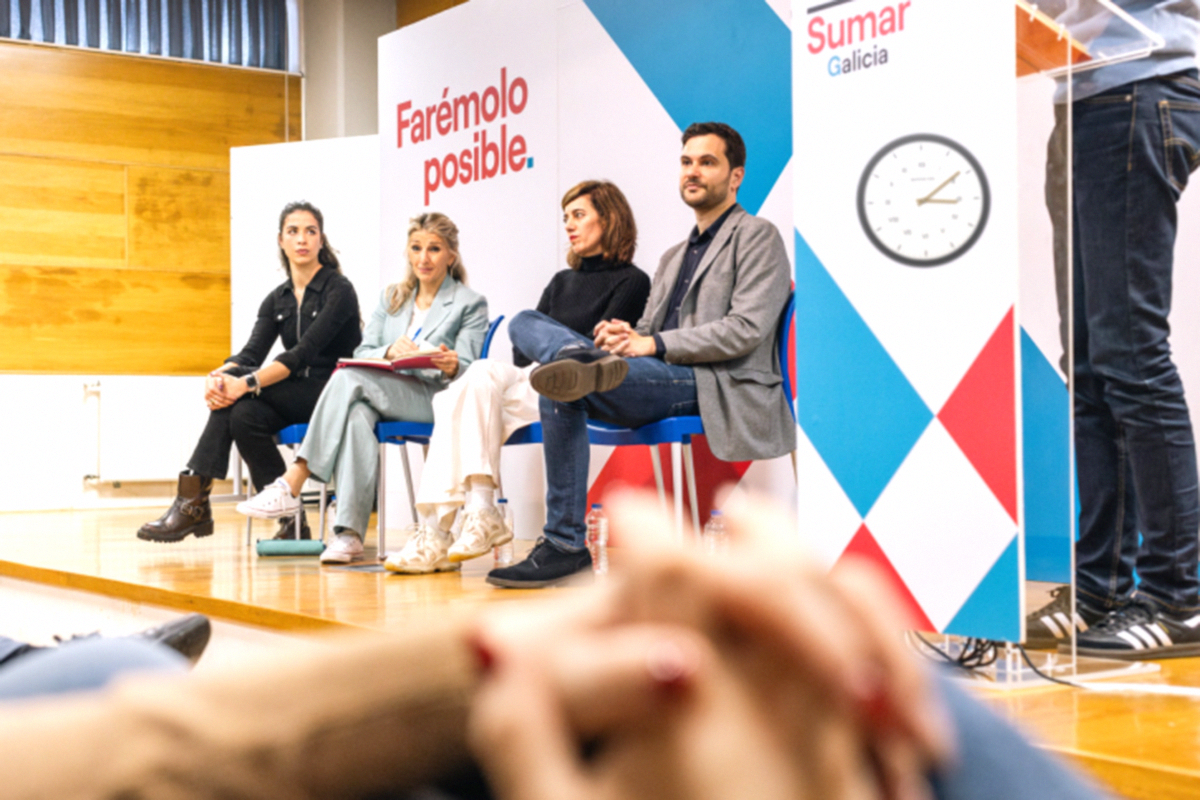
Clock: 3.09
